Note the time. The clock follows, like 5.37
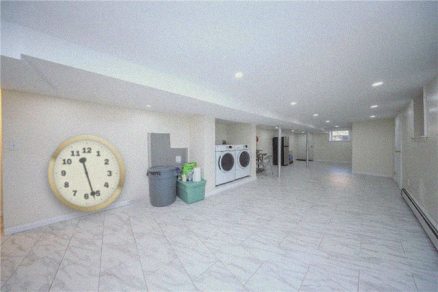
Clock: 11.27
